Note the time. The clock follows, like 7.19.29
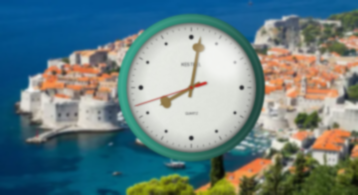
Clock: 8.01.42
